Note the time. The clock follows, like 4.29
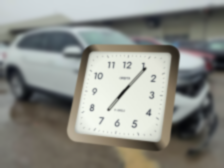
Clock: 7.06
